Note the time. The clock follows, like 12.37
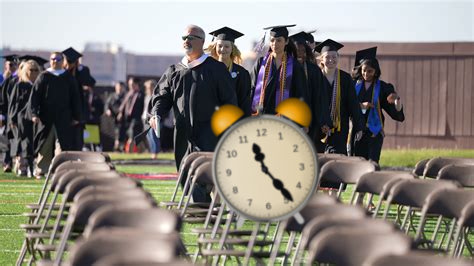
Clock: 11.24
